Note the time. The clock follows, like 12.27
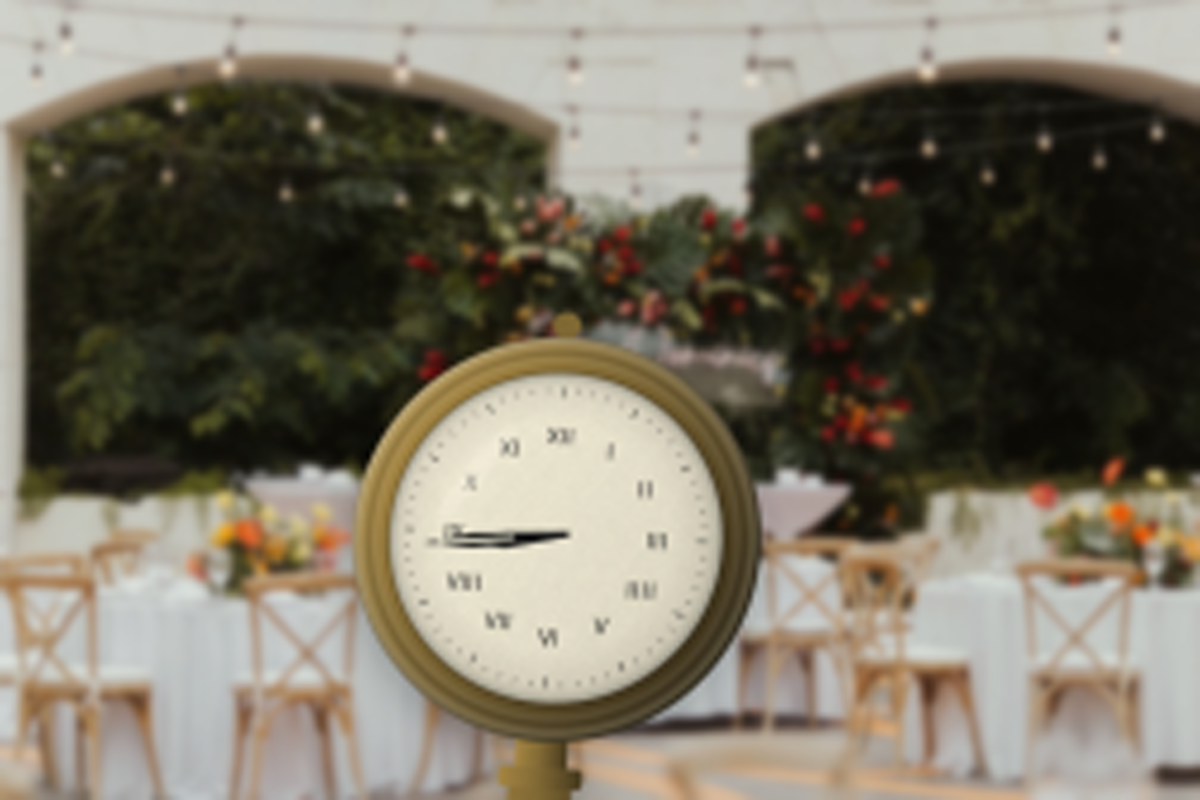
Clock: 8.44
